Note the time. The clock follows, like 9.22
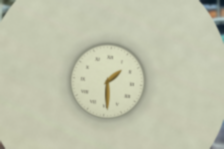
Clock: 1.29
